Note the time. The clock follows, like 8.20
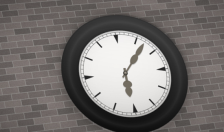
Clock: 6.07
